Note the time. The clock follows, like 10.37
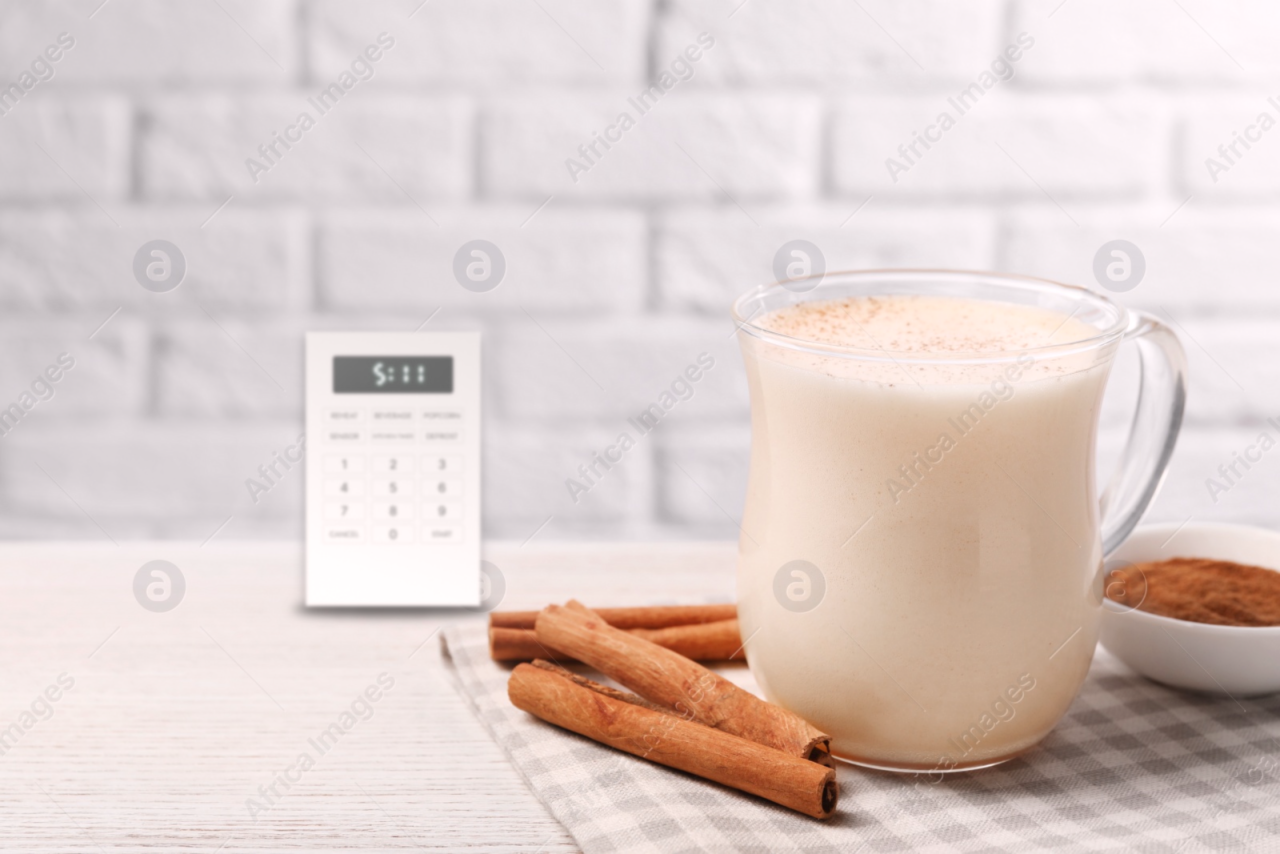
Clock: 5.11
